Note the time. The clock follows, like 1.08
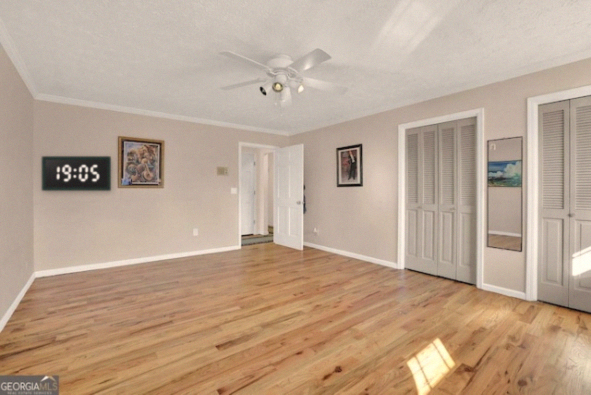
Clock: 19.05
